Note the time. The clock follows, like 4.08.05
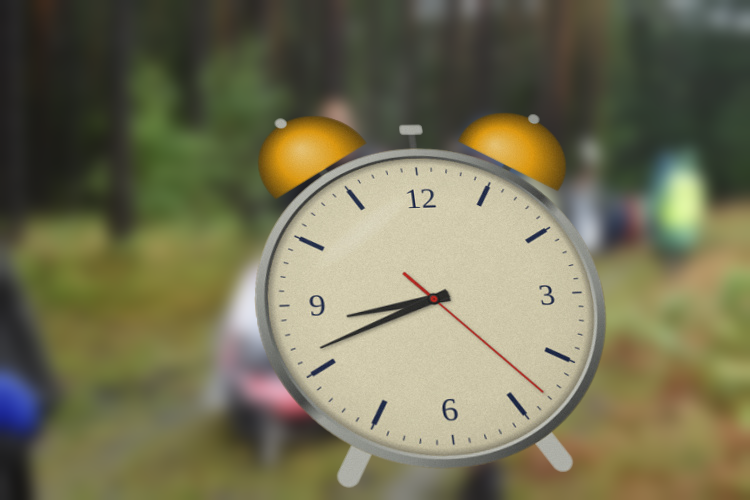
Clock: 8.41.23
